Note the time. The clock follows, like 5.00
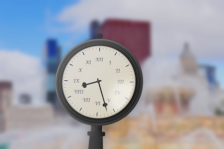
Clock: 8.27
